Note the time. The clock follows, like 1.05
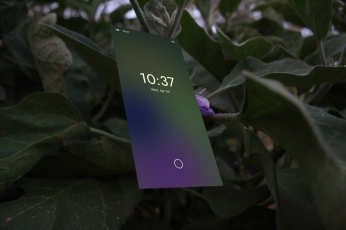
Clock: 10.37
